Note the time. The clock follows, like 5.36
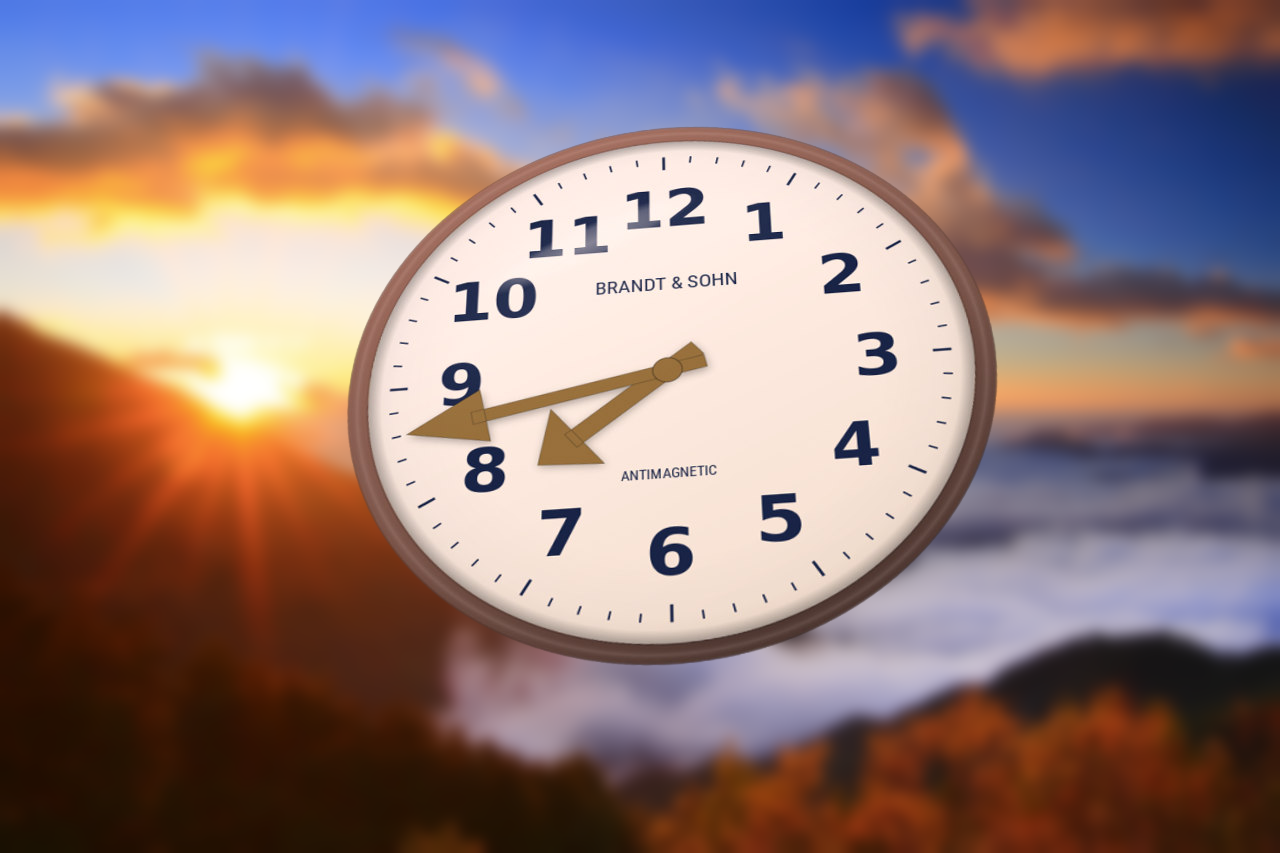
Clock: 7.43
